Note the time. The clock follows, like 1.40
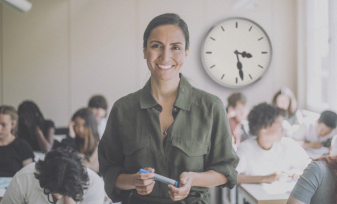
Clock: 3.28
